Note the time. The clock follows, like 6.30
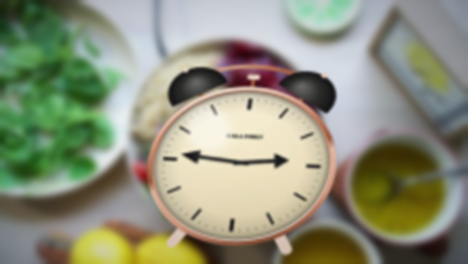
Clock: 2.46
